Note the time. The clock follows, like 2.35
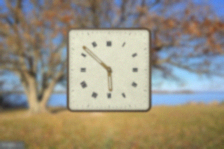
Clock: 5.52
